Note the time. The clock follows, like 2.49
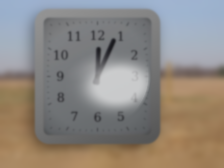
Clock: 12.04
